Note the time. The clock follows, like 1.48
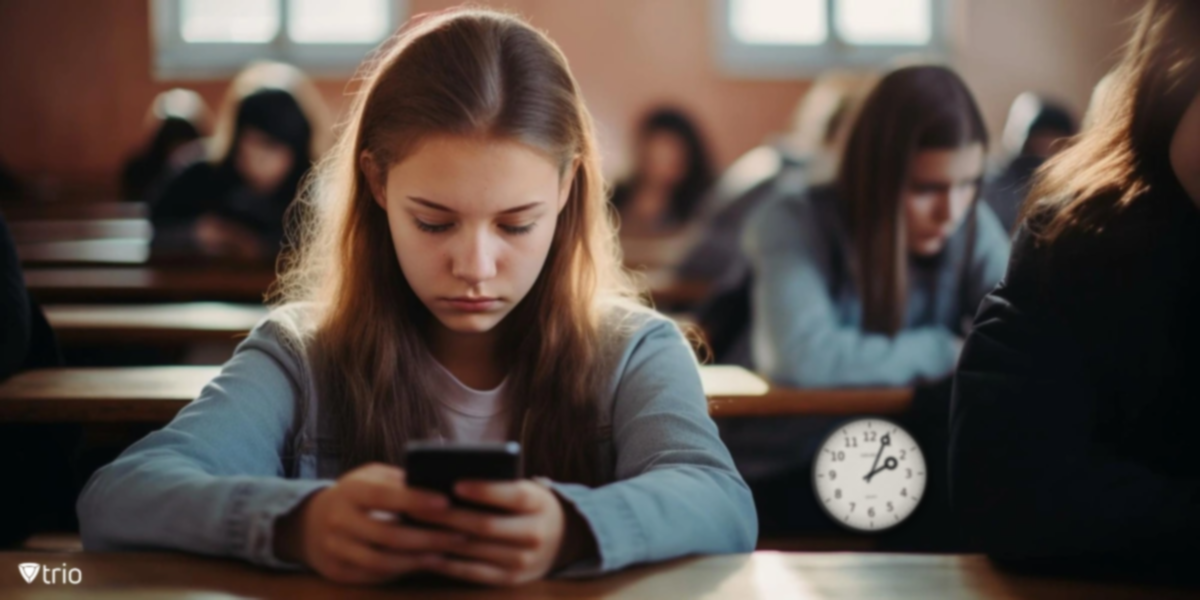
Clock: 2.04
